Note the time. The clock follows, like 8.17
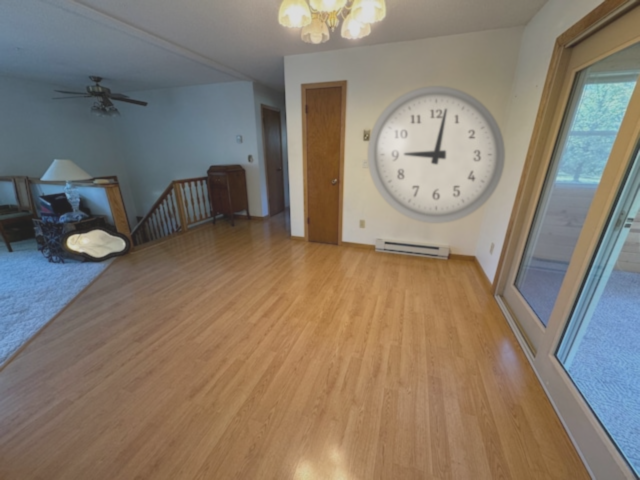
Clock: 9.02
